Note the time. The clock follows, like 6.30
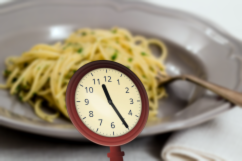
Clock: 11.25
